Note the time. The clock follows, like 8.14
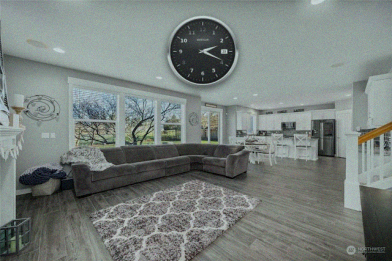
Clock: 2.19
